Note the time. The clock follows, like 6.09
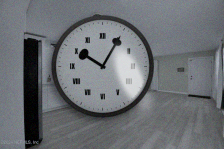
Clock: 10.05
